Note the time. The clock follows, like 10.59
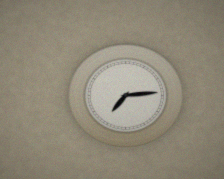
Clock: 7.14
